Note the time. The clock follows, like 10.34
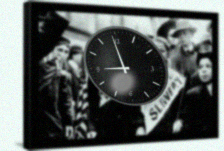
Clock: 8.59
